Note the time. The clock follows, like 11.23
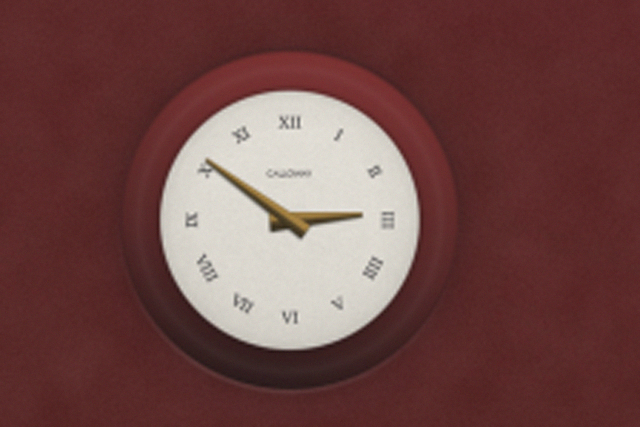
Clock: 2.51
